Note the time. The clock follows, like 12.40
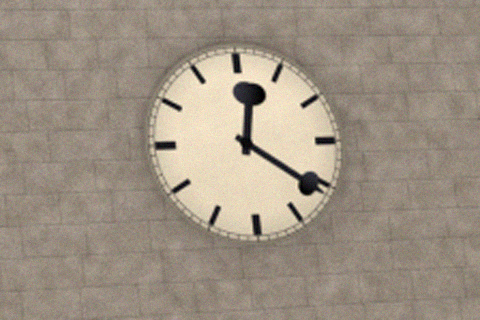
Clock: 12.21
